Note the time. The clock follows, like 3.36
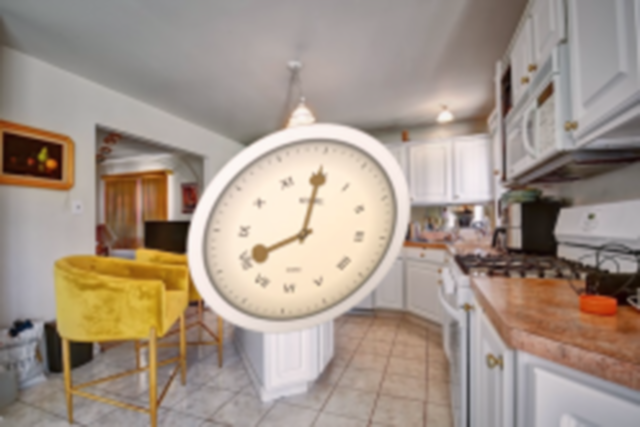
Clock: 8.00
